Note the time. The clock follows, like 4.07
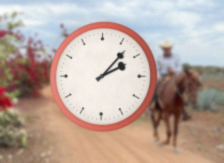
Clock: 2.07
